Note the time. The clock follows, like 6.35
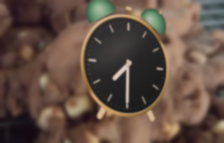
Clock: 7.30
